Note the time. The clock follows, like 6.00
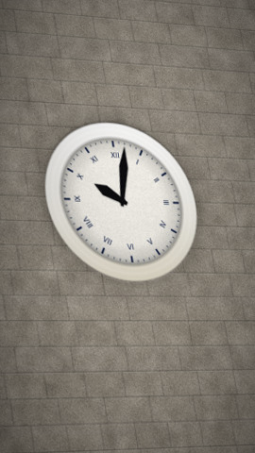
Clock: 10.02
